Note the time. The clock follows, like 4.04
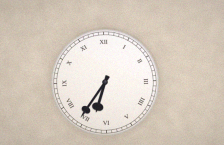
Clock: 6.36
